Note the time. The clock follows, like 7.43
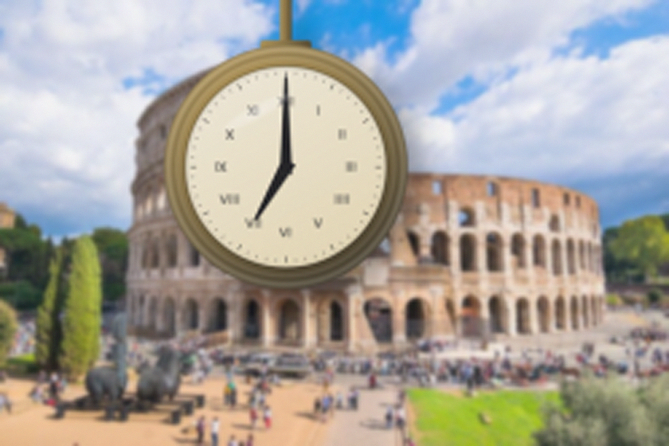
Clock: 7.00
